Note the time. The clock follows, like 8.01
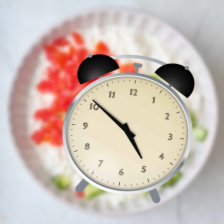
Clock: 4.51
